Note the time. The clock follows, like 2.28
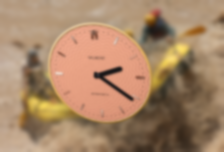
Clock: 2.21
